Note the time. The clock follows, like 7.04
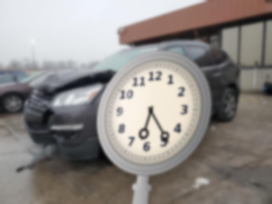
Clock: 6.24
